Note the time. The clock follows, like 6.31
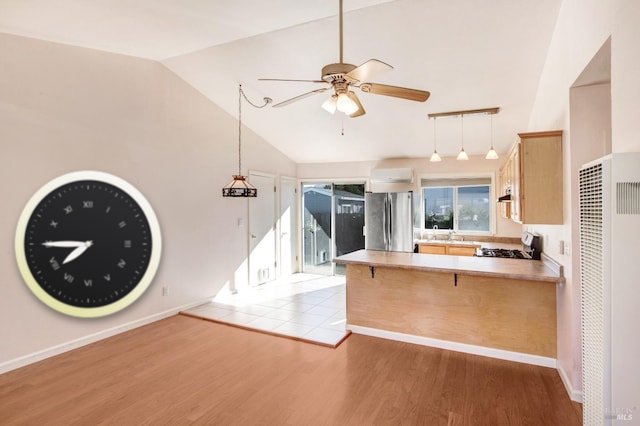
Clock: 7.45
